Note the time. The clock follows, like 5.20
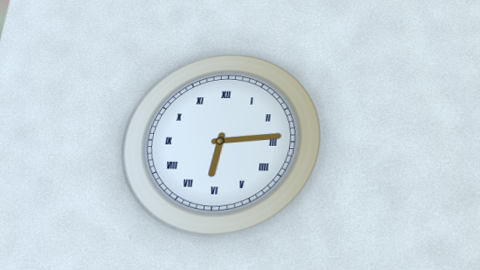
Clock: 6.14
